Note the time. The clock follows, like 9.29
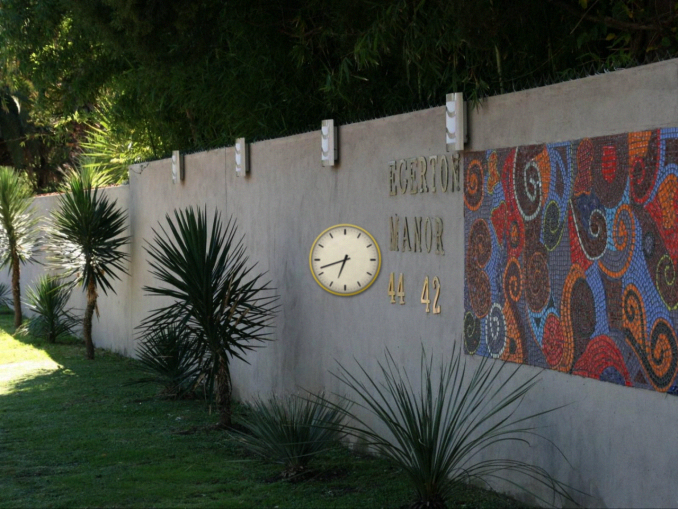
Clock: 6.42
